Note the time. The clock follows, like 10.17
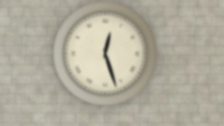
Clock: 12.27
